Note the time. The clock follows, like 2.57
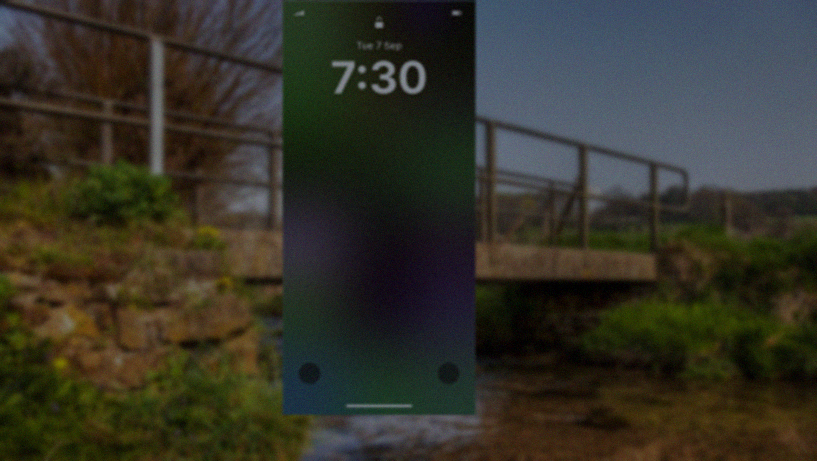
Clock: 7.30
